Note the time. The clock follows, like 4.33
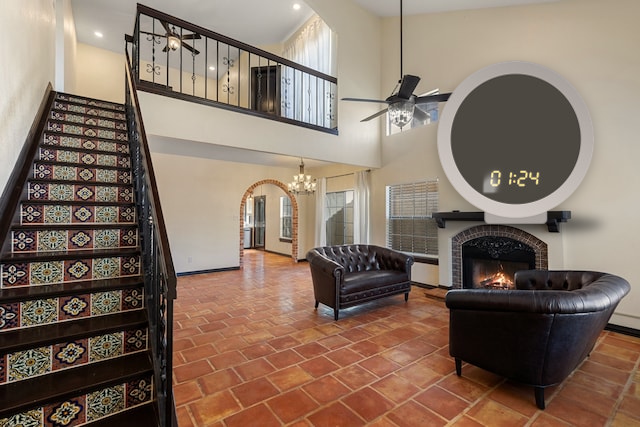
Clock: 1.24
